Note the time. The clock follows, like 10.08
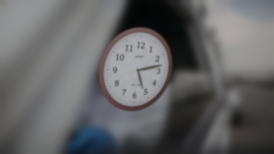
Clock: 5.13
